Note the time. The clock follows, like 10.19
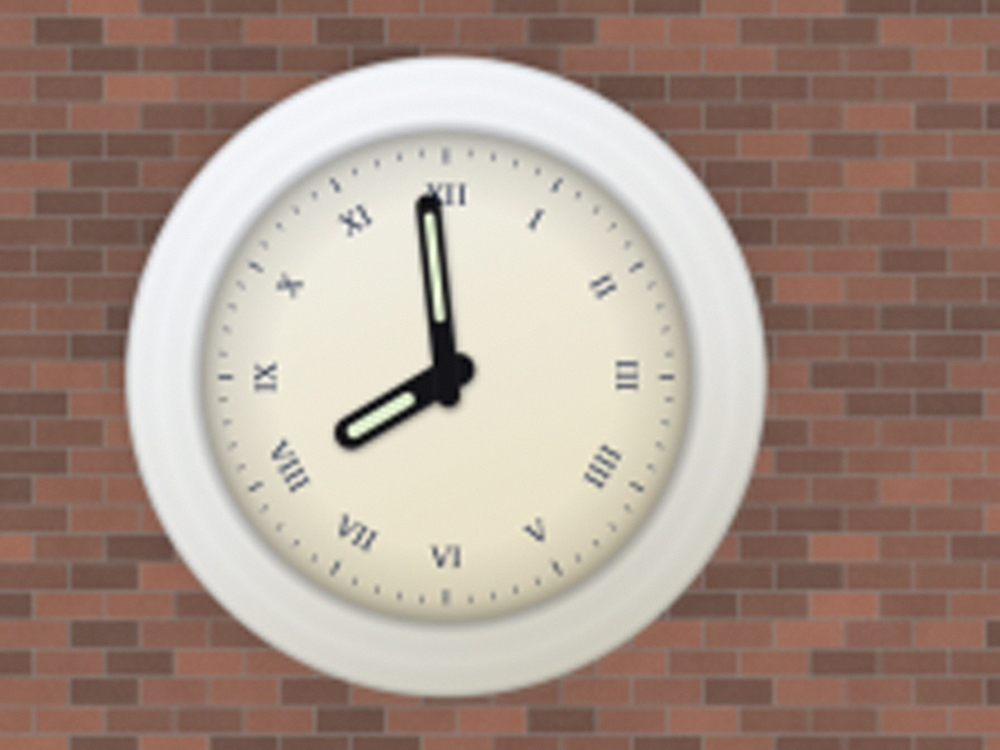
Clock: 7.59
